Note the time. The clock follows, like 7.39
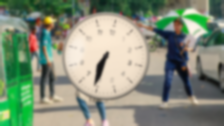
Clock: 6.31
